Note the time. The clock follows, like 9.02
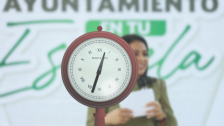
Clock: 12.33
